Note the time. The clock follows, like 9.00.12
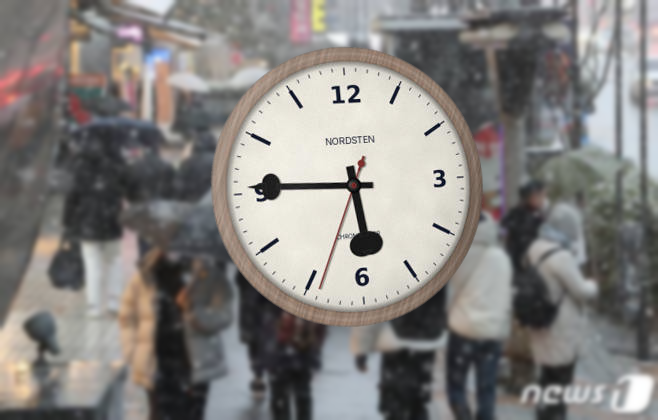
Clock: 5.45.34
